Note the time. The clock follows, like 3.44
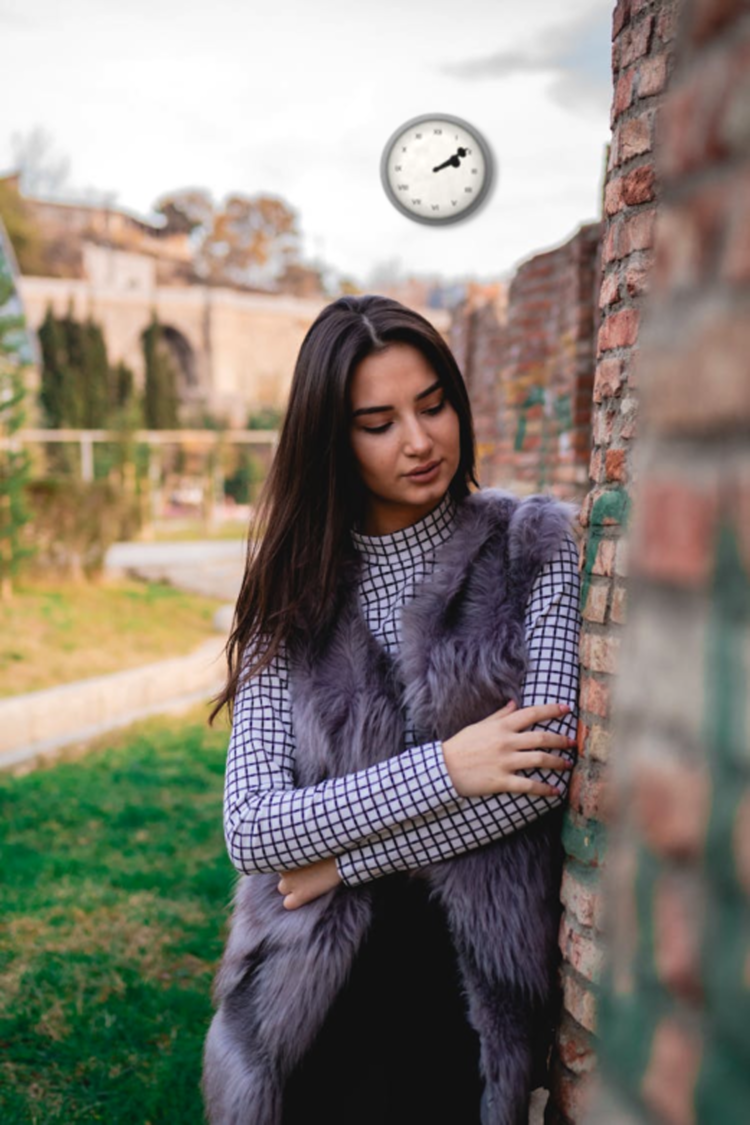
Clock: 2.09
